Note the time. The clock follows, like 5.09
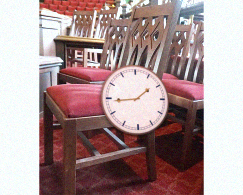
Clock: 1.44
